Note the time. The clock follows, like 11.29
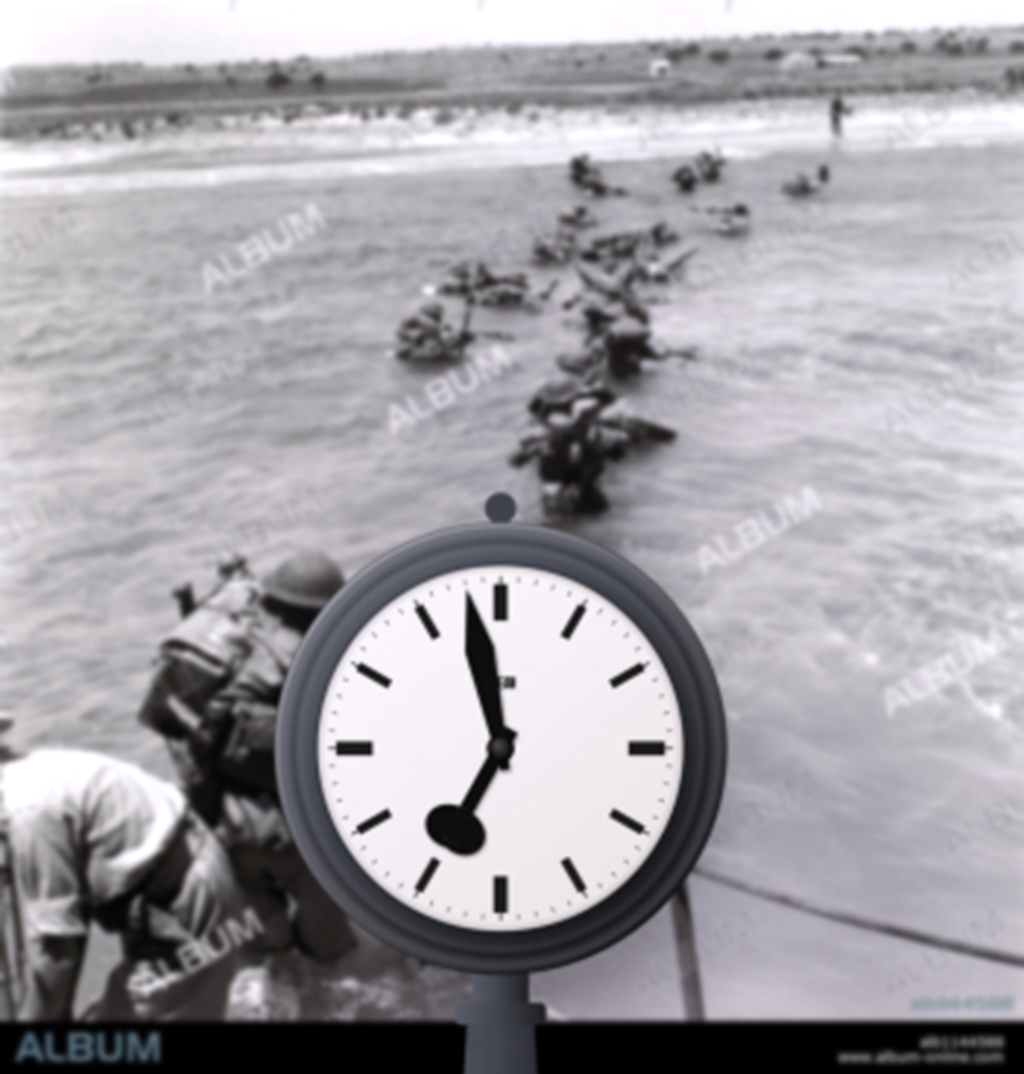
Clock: 6.58
